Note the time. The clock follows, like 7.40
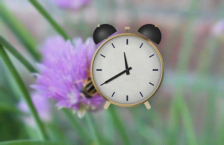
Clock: 11.40
